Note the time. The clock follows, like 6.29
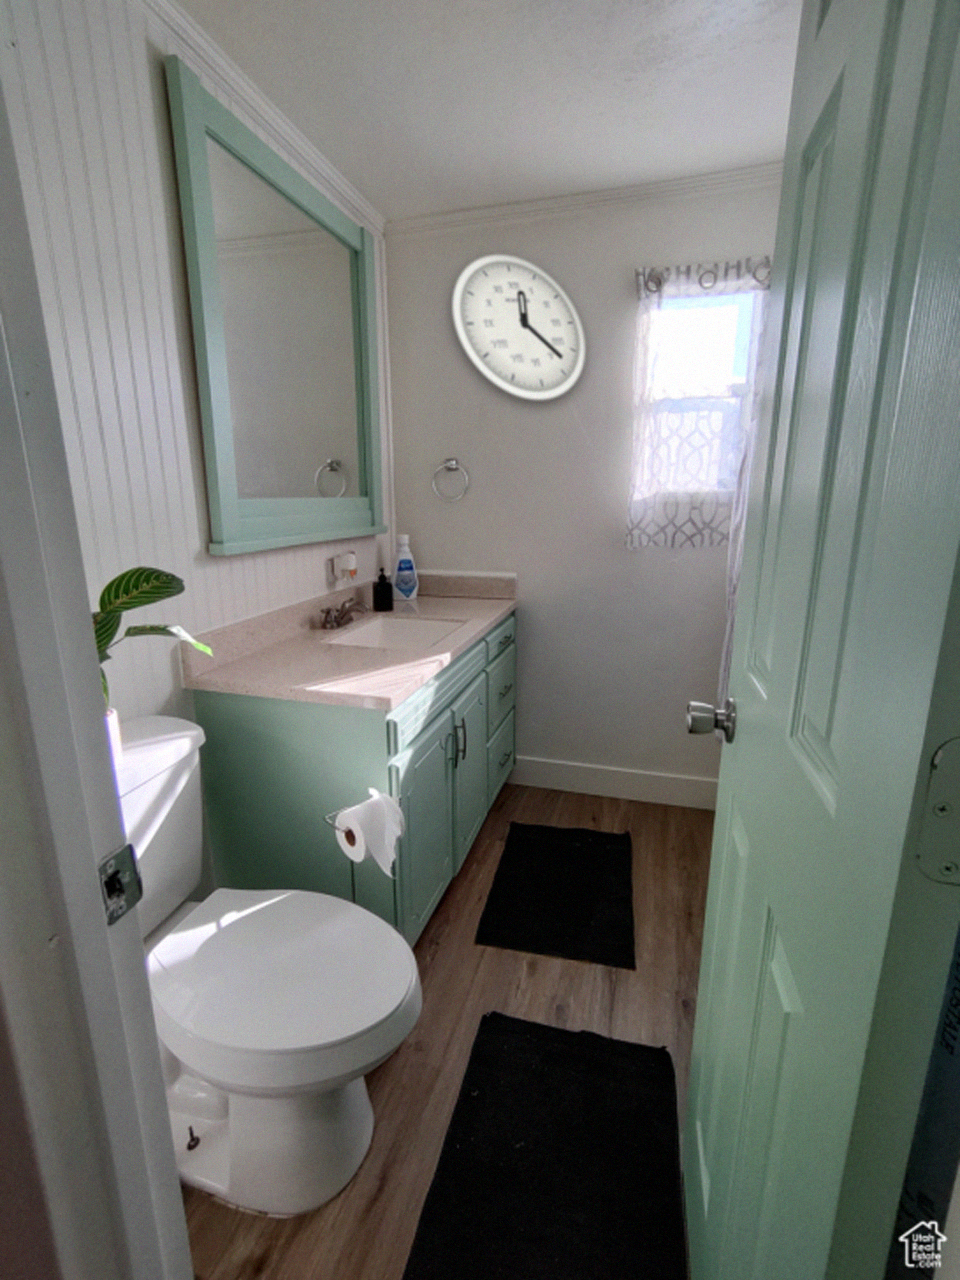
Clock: 12.23
